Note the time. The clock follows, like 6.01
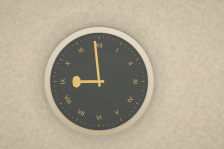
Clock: 8.59
